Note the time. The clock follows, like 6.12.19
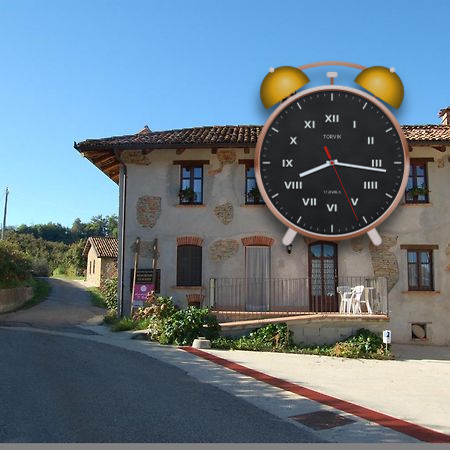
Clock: 8.16.26
